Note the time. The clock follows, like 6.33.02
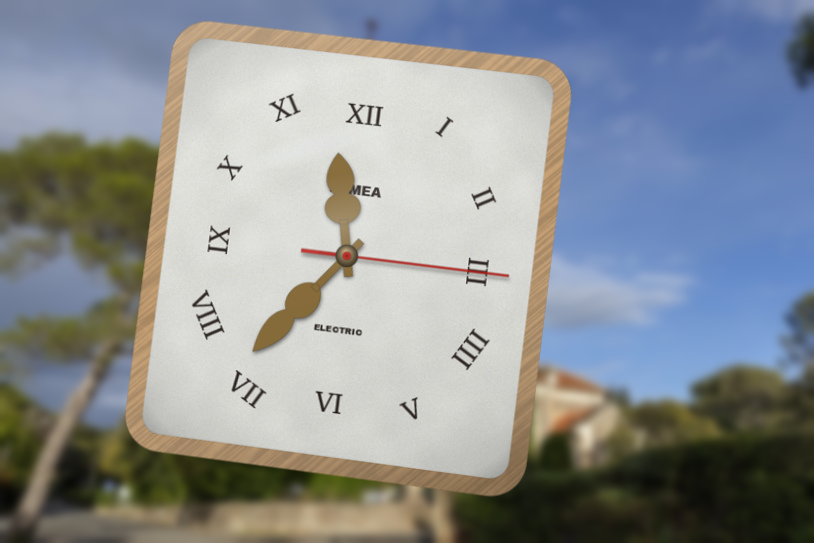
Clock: 11.36.15
